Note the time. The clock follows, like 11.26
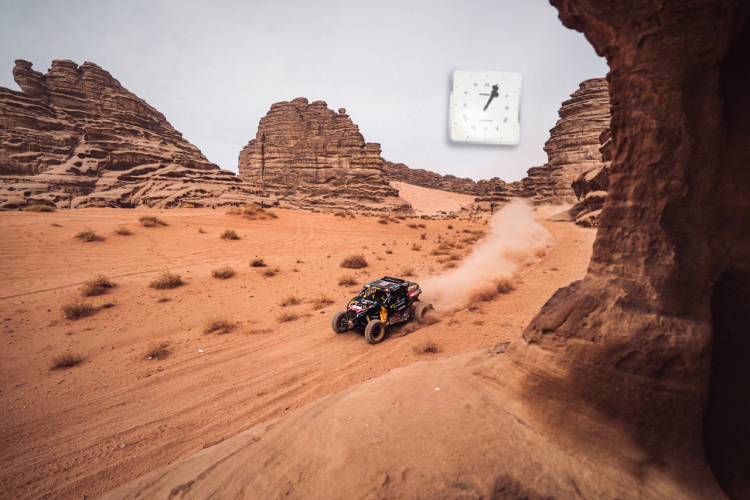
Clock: 1.04
